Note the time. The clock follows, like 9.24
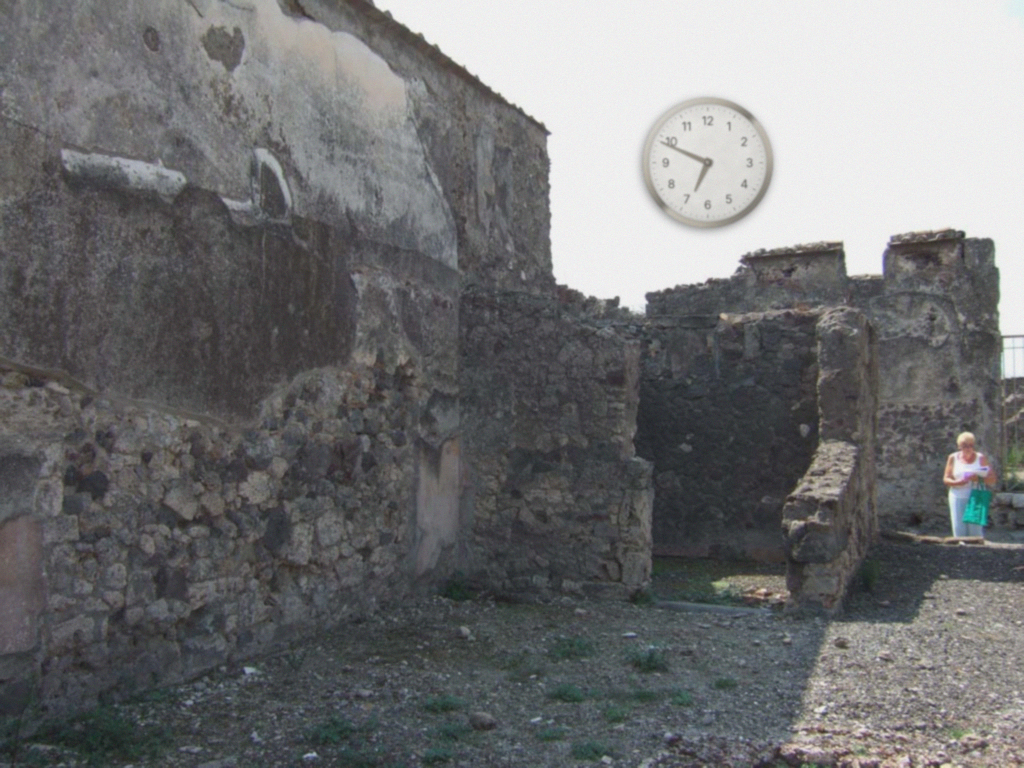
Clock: 6.49
